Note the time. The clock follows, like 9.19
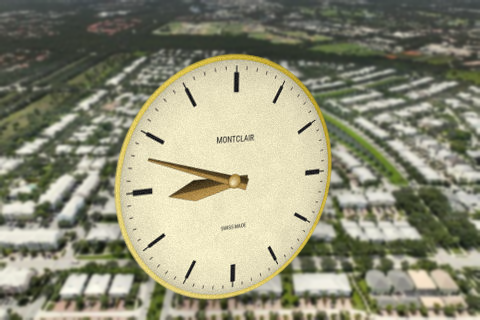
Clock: 8.48
